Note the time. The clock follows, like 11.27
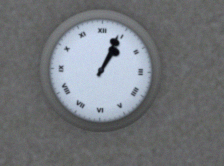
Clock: 1.04
